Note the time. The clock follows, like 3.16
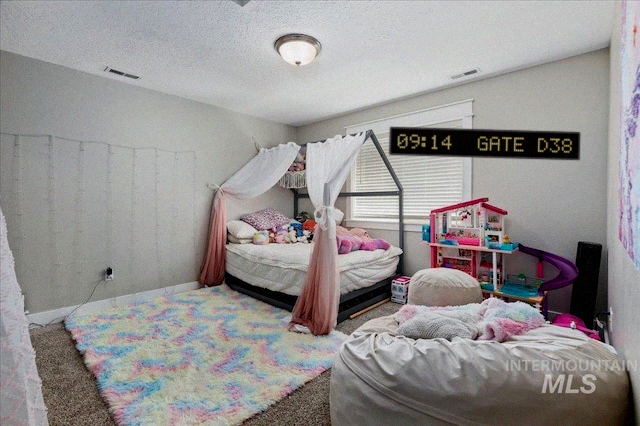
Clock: 9.14
